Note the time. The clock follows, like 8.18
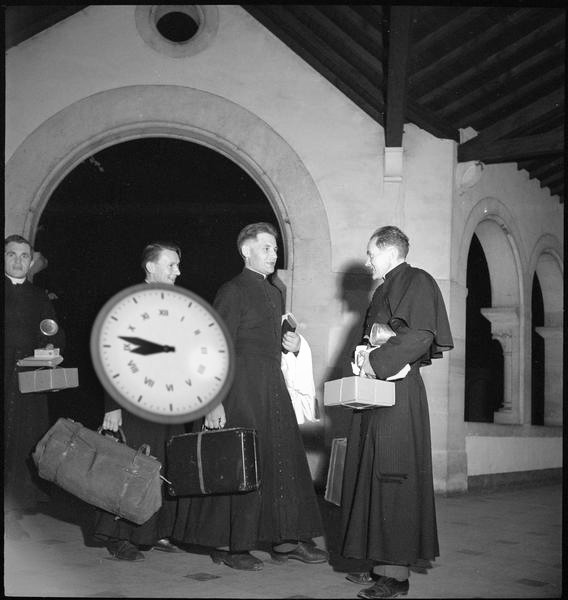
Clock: 8.47
